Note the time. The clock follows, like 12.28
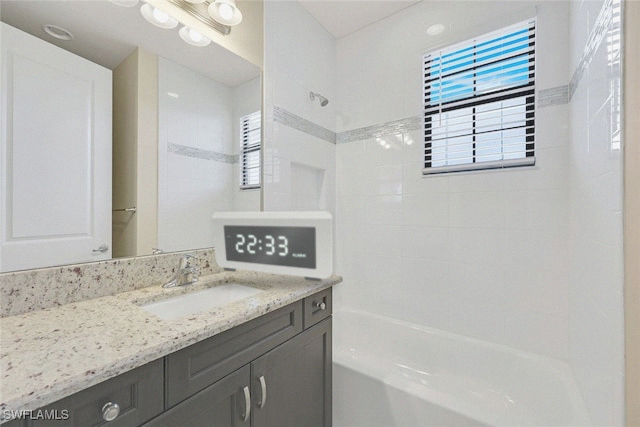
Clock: 22.33
